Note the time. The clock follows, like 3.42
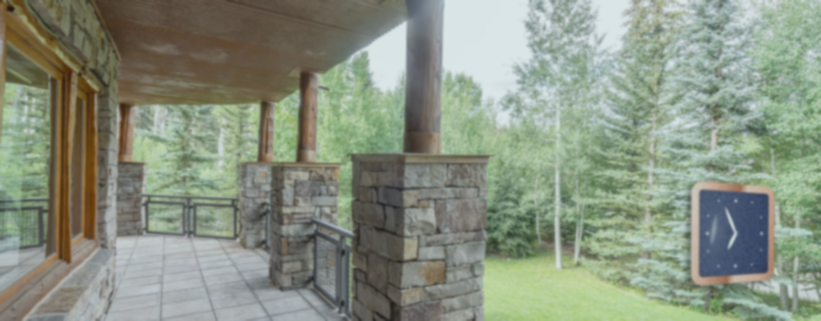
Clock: 6.56
